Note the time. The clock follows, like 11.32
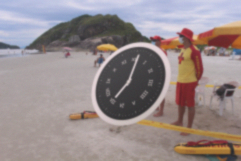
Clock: 7.01
